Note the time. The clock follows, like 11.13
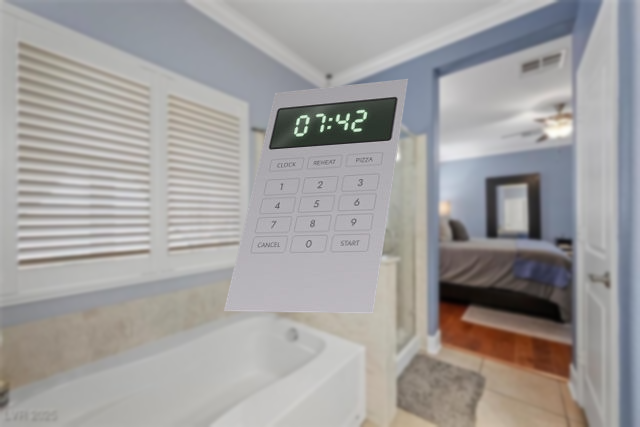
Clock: 7.42
